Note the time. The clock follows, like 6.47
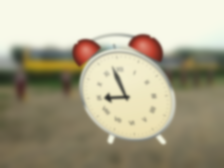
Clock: 8.58
